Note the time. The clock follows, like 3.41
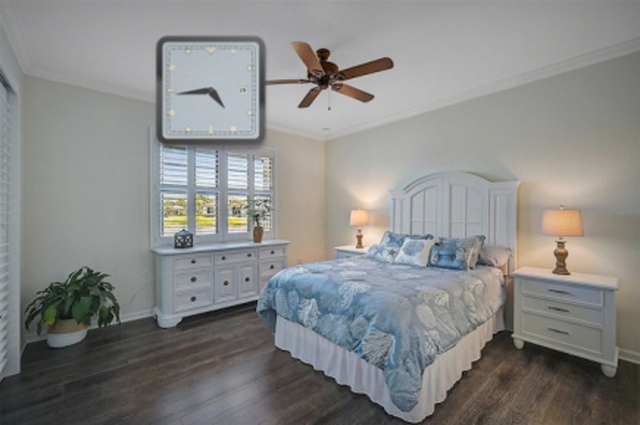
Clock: 4.44
